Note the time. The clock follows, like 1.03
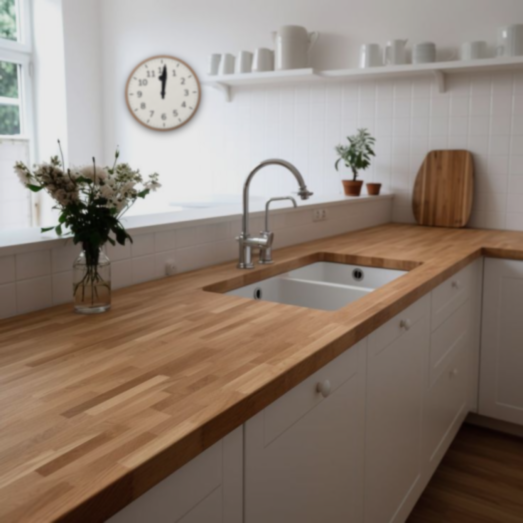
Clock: 12.01
